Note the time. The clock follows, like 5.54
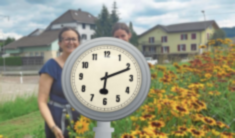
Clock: 6.11
